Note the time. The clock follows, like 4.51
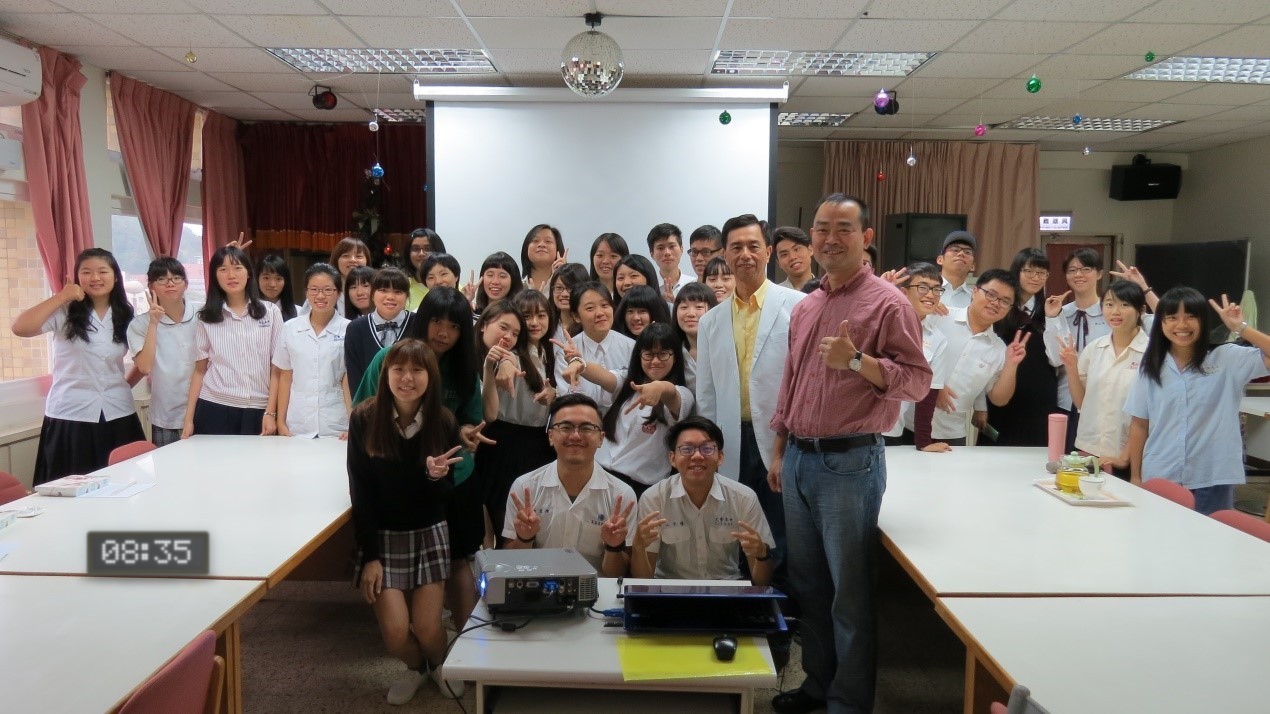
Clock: 8.35
